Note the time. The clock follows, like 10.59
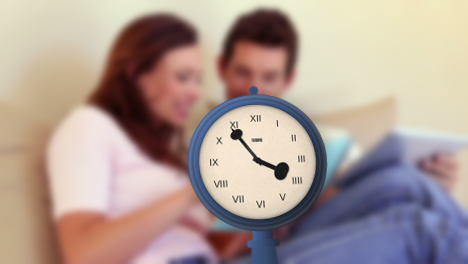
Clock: 3.54
